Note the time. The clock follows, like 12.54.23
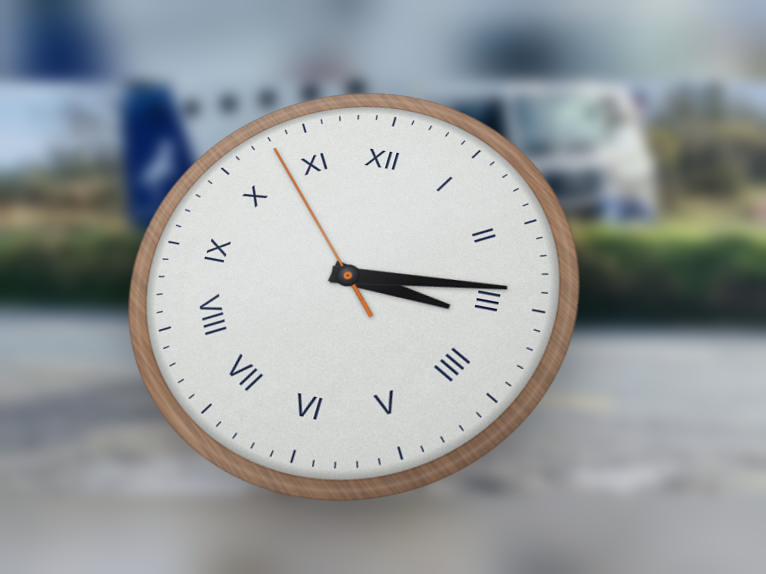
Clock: 3.13.53
